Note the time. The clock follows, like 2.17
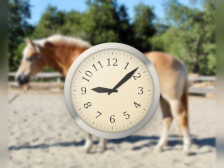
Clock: 9.08
